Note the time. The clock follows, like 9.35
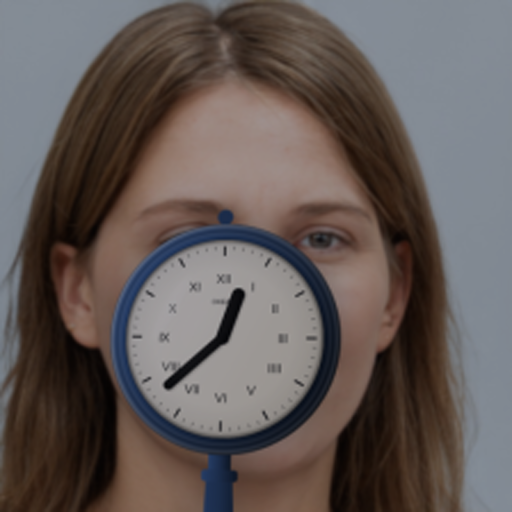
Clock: 12.38
